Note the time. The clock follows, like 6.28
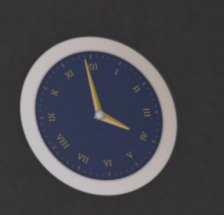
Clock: 3.59
